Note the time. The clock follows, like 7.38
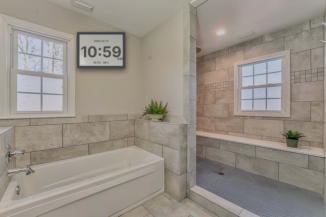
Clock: 10.59
